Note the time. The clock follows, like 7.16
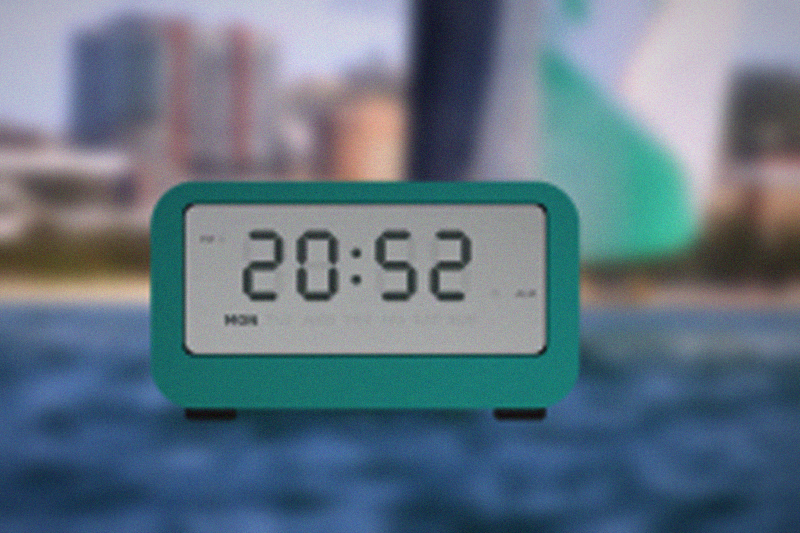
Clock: 20.52
